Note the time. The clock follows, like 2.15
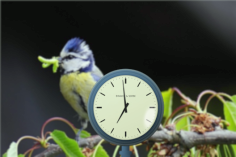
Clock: 6.59
